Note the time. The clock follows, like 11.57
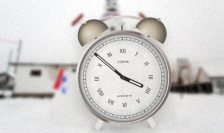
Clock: 3.52
